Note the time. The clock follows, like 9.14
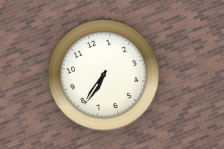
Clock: 7.39
